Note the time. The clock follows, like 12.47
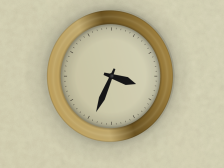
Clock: 3.34
